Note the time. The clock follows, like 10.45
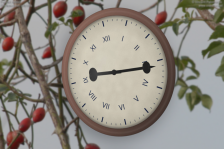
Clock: 9.16
